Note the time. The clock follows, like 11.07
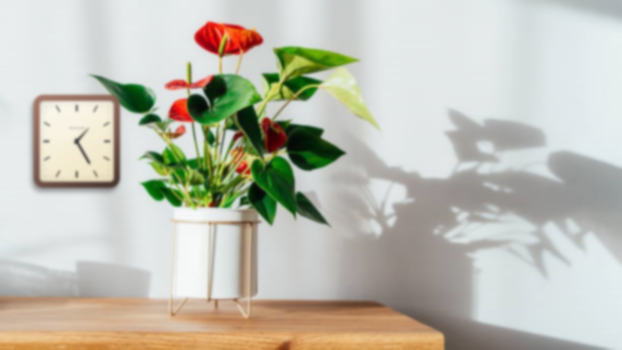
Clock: 1.25
